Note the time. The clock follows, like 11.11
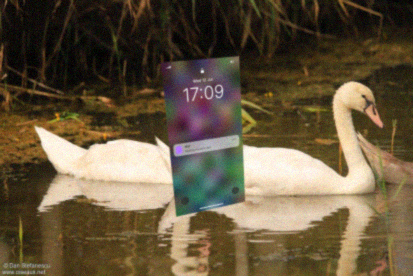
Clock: 17.09
